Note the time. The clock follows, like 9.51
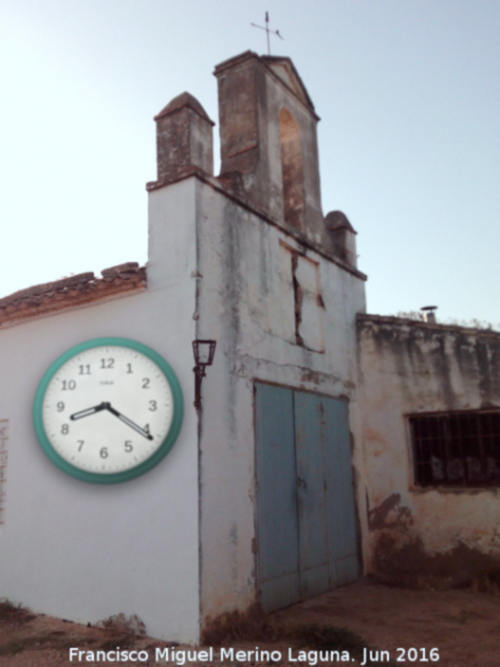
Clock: 8.21
